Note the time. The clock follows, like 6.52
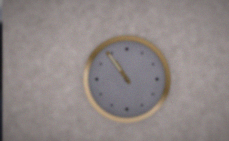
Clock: 10.54
